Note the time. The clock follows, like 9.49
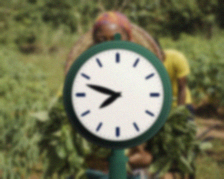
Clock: 7.48
